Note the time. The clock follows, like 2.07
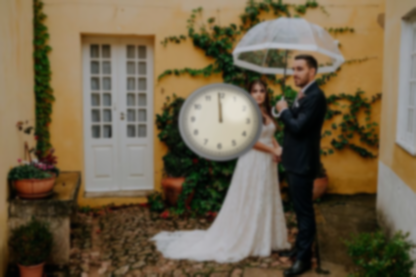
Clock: 11.59
